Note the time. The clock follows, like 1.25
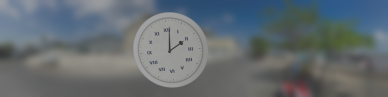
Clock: 2.01
